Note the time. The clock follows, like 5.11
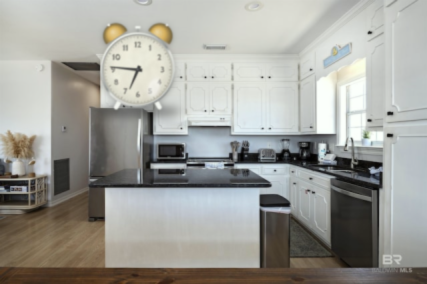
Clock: 6.46
